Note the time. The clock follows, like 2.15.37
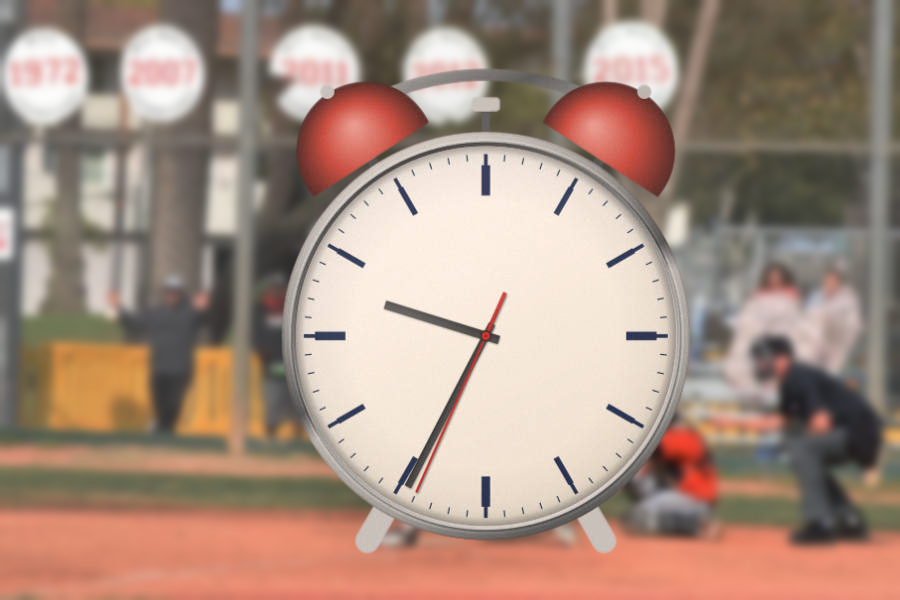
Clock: 9.34.34
